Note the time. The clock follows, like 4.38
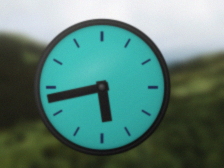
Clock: 5.43
